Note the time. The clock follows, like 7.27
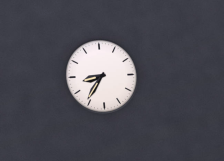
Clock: 8.36
